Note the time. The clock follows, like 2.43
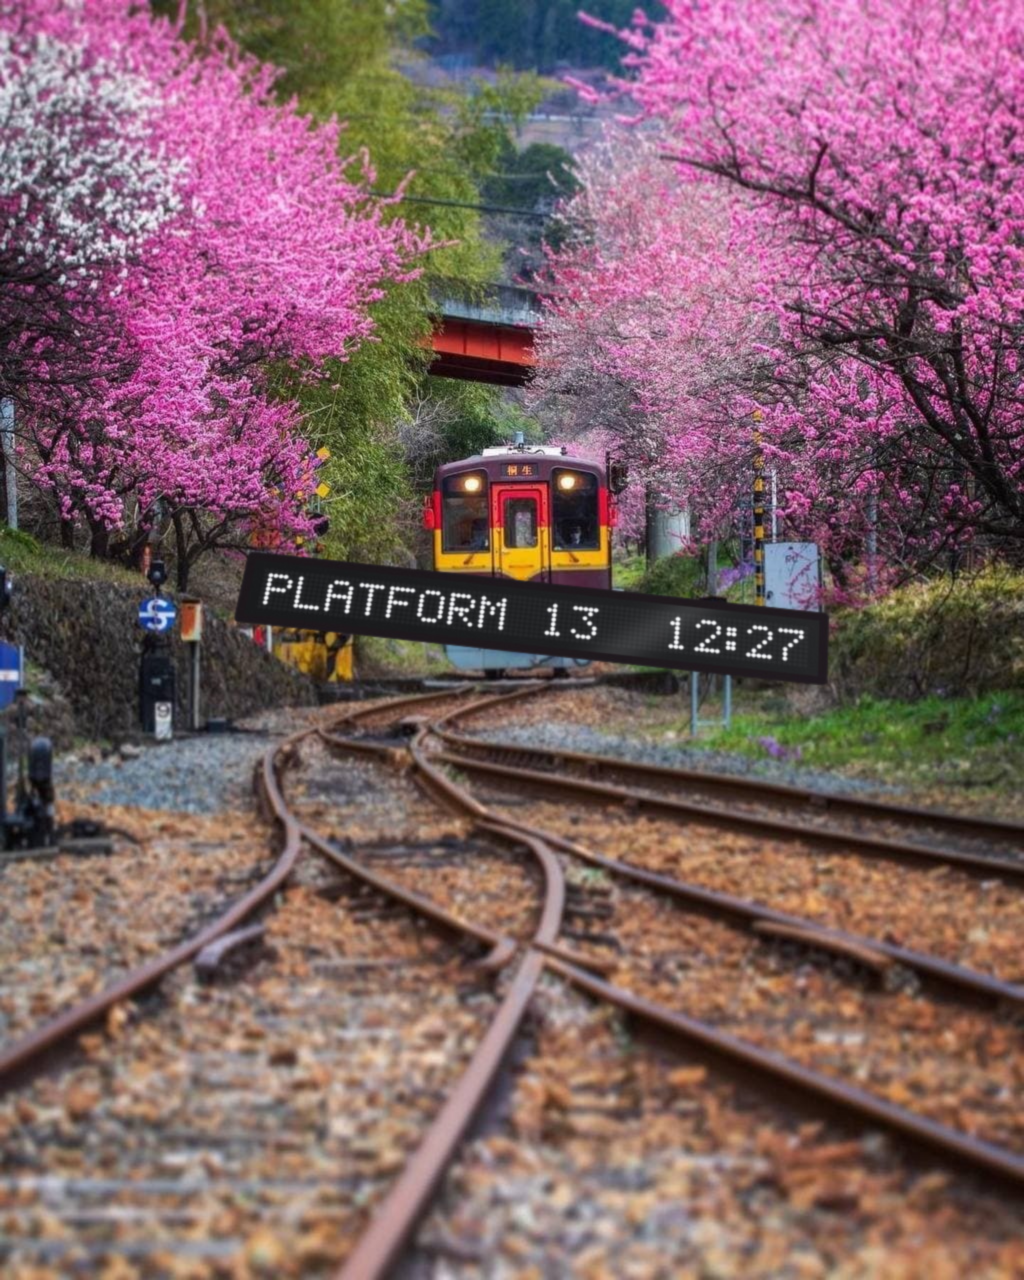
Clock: 12.27
